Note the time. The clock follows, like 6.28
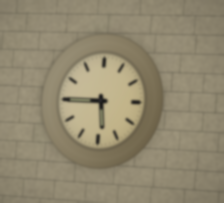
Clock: 5.45
